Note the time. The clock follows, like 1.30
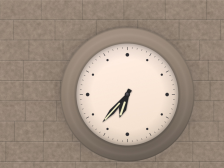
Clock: 6.37
